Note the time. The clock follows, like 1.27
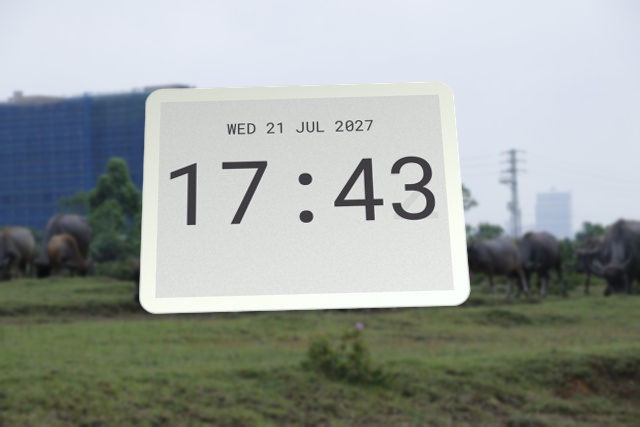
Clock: 17.43
